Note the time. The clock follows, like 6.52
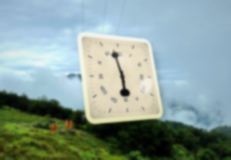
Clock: 5.58
